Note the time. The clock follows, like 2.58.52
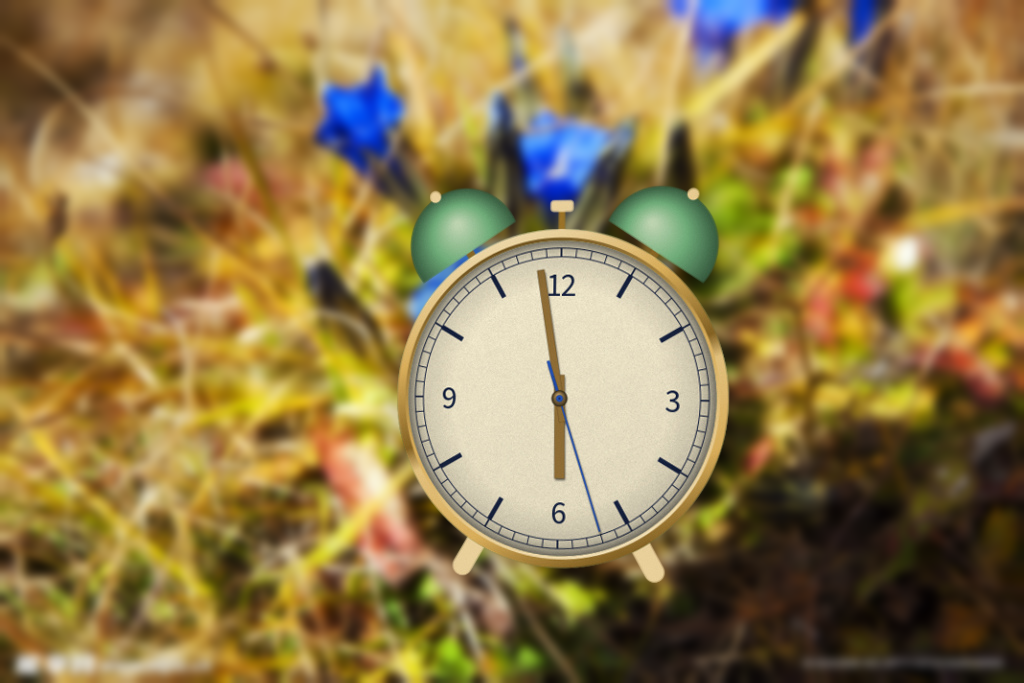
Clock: 5.58.27
